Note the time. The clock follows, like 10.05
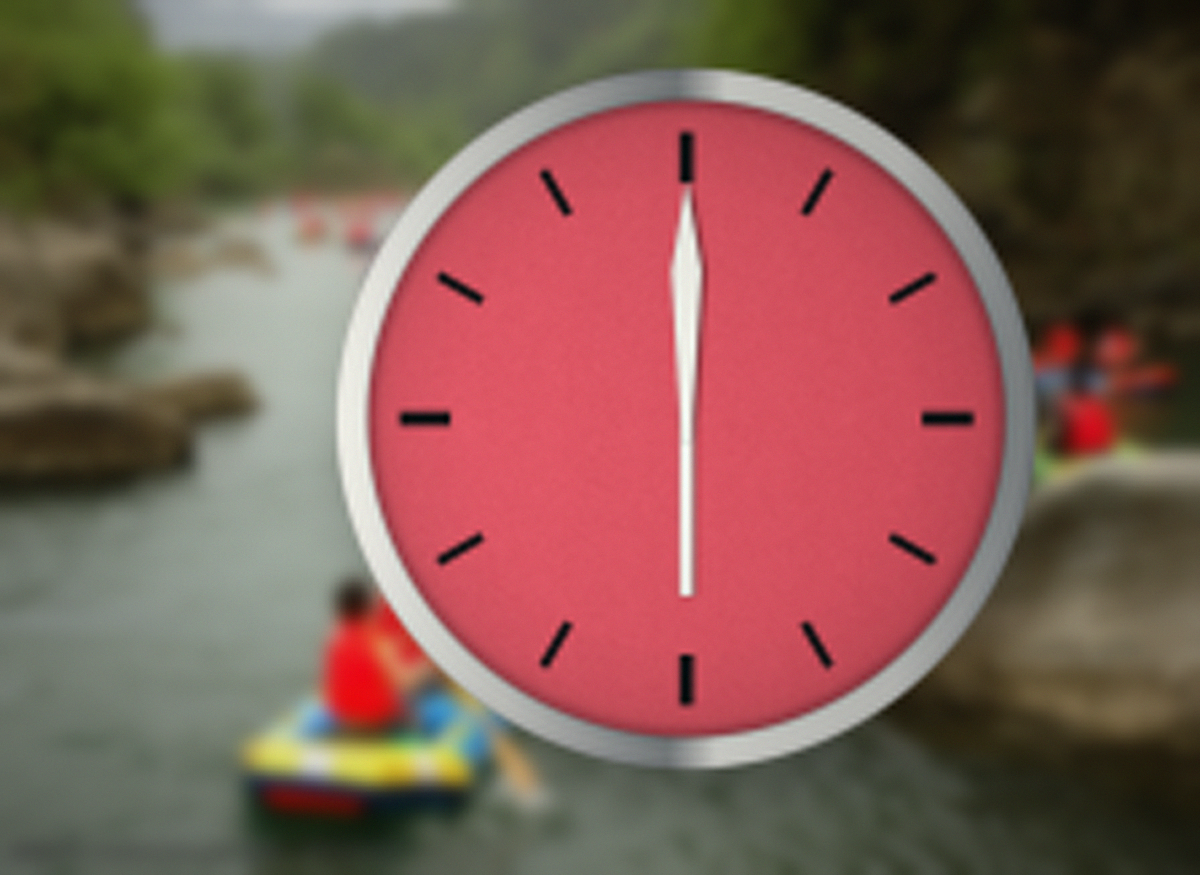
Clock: 6.00
